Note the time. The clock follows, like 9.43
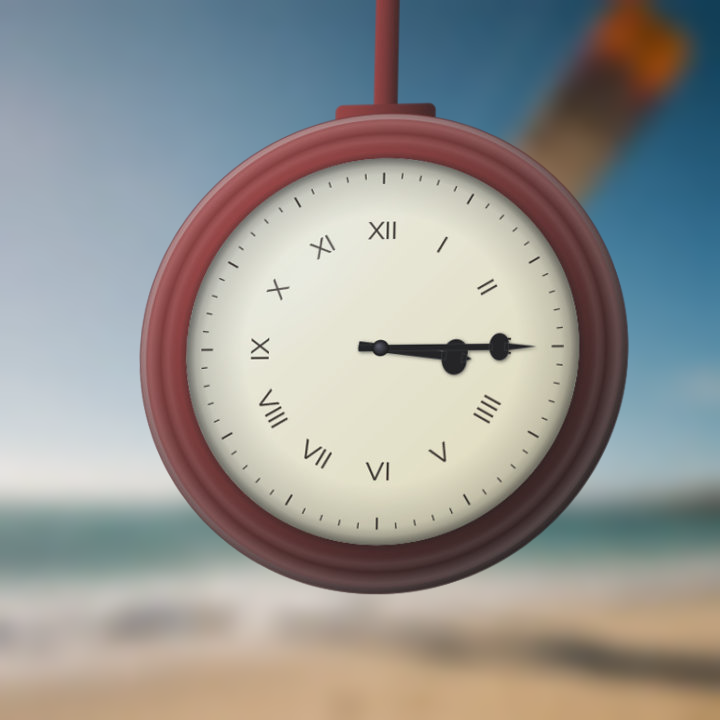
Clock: 3.15
